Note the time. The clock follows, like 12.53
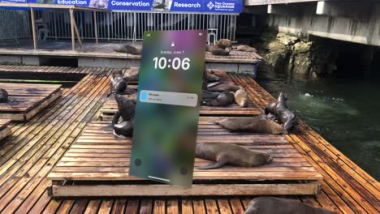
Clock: 10.06
